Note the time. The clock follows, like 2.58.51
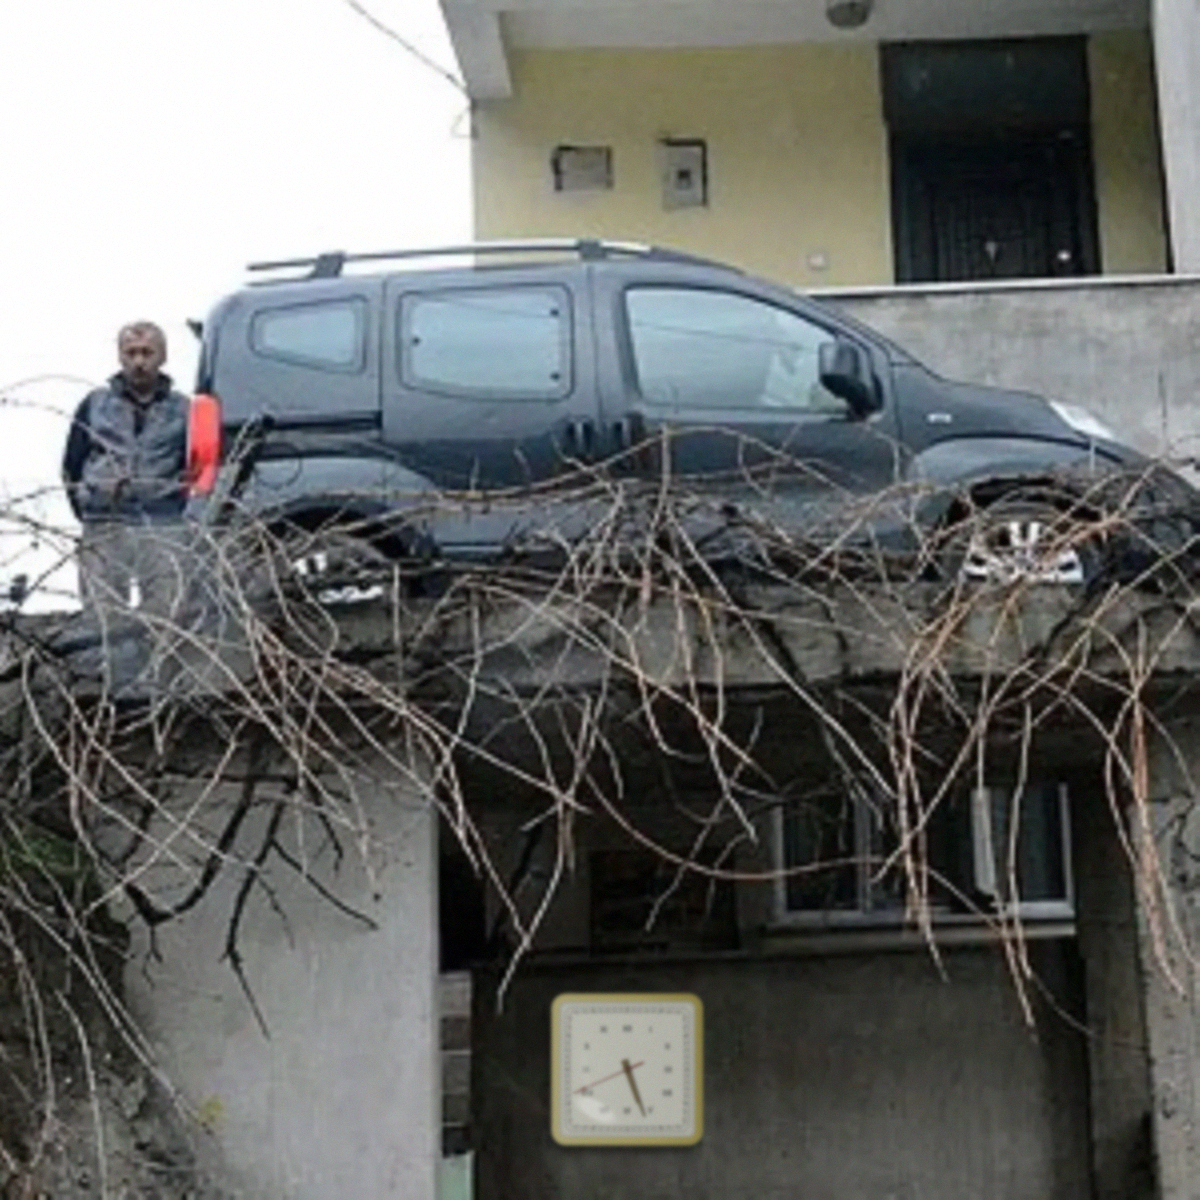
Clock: 5.26.41
